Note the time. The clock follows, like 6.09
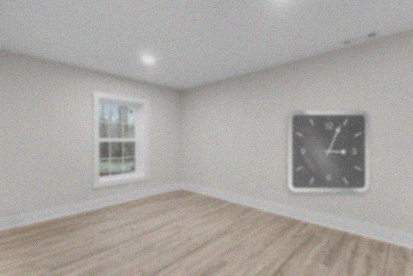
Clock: 3.04
